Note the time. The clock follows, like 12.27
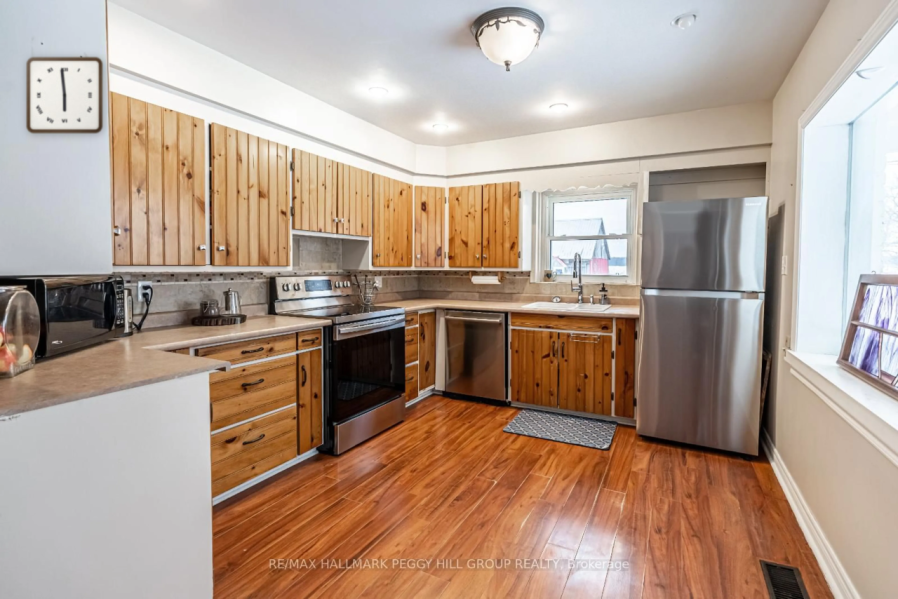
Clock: 5.59
